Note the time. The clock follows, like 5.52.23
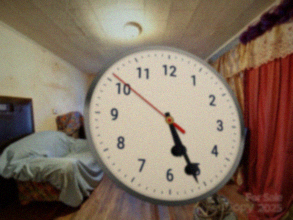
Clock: 5.25.51
